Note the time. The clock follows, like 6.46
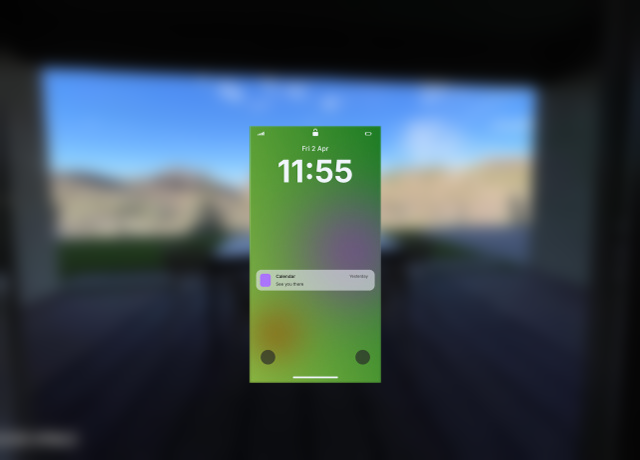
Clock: 11.55
